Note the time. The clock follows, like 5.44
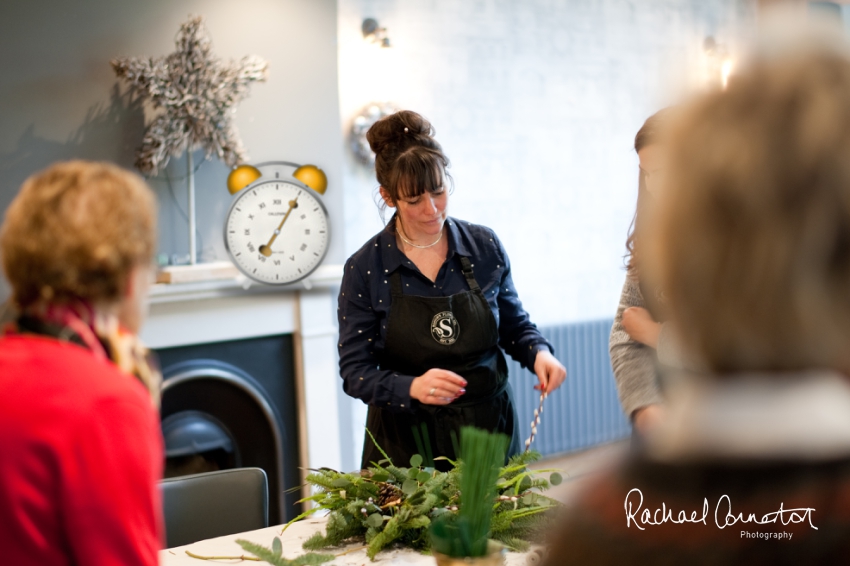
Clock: 7.05
